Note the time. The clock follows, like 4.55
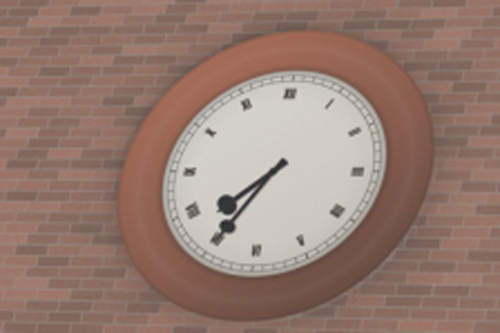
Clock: 7.35
